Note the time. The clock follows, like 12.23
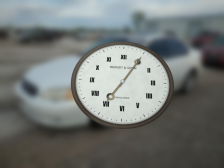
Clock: 7.05
